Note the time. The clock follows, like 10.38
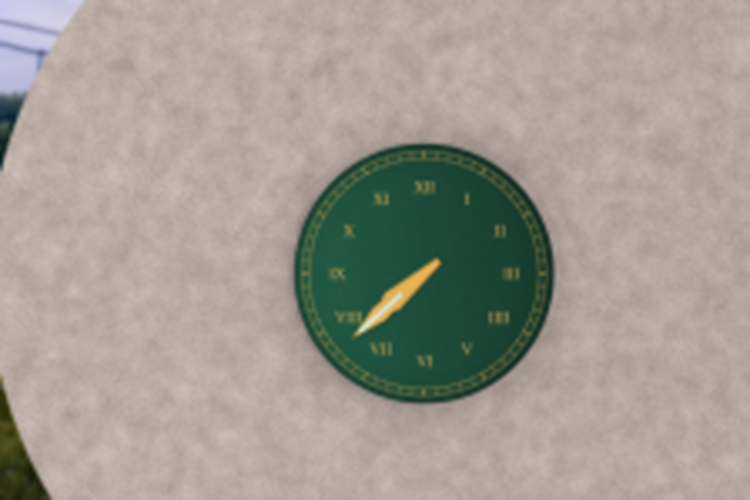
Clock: 7.38
